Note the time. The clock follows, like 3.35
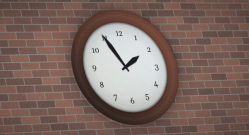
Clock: 1.55
